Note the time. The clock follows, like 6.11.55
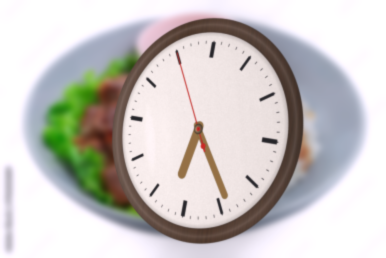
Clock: 6.23.55
